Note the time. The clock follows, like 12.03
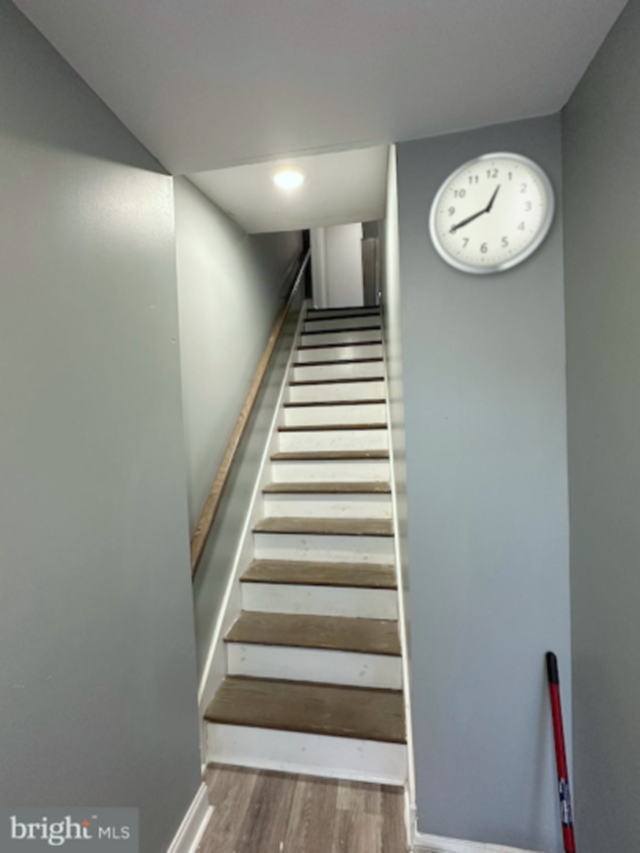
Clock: 12.40
